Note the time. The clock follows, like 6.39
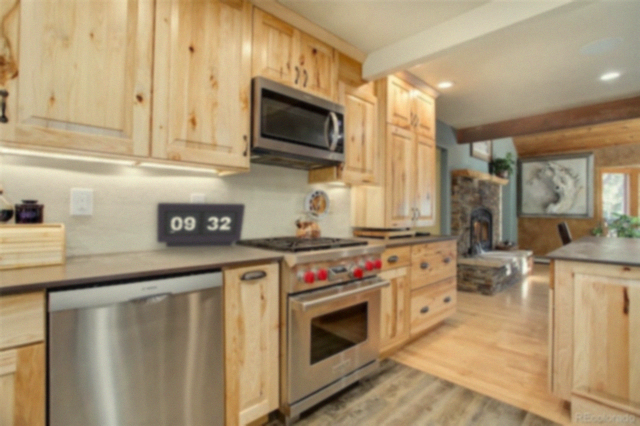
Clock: 9.32
